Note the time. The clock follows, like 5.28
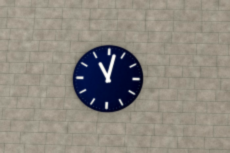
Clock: 11.02
